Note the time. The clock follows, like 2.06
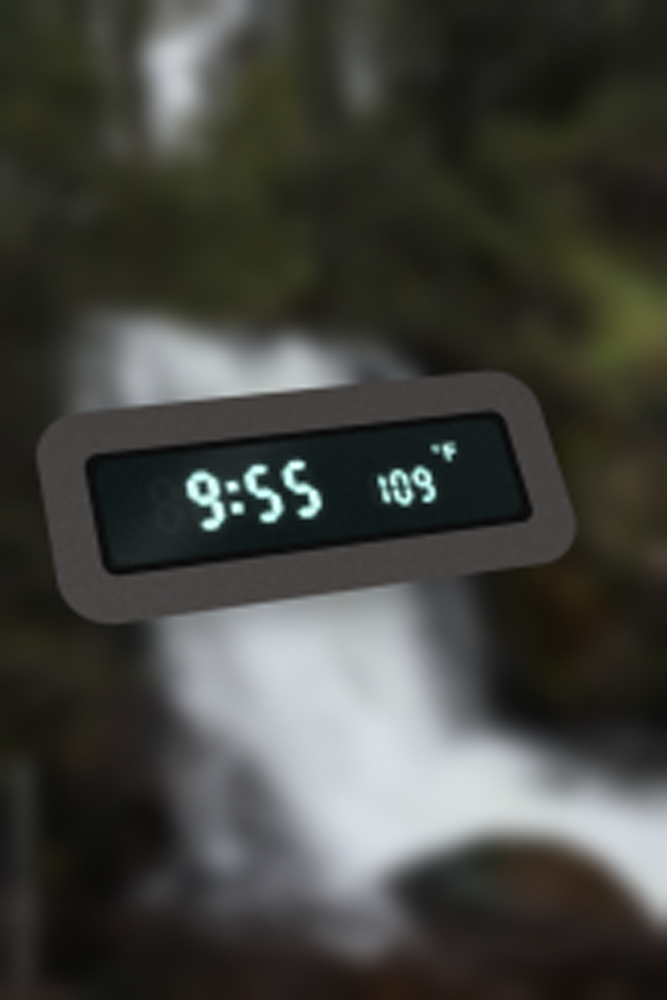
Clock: 9.55
